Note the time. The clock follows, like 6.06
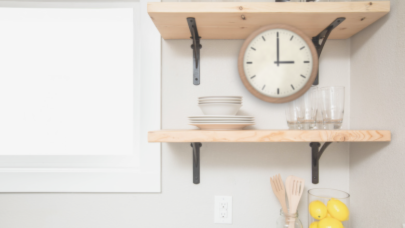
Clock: 3.00
